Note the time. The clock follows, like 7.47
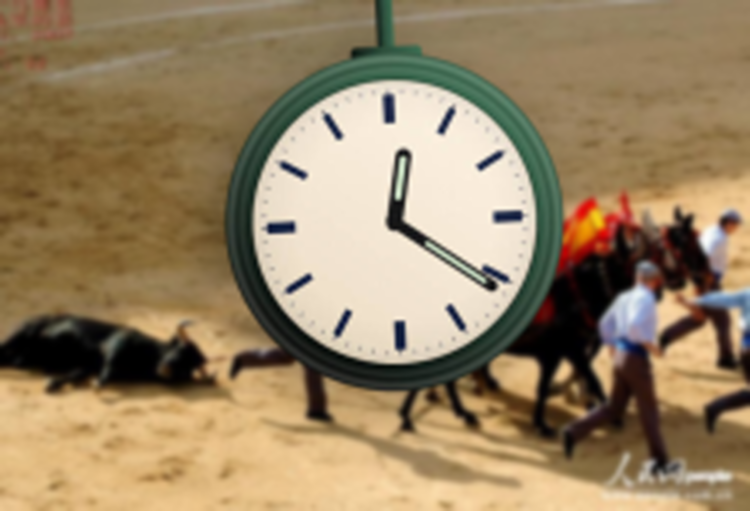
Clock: 12.21
